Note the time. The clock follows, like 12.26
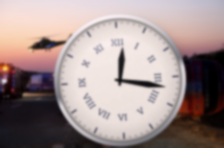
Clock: 12.17
